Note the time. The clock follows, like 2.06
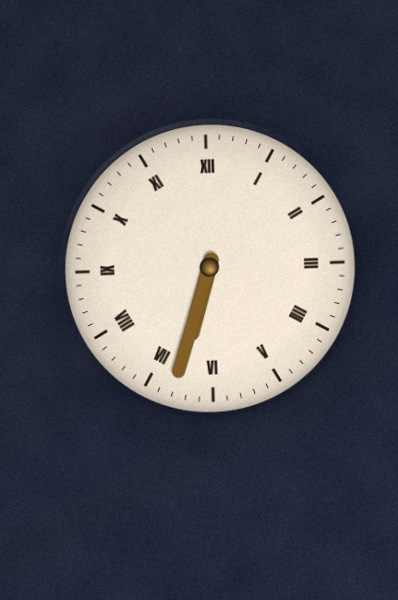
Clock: 6.33
